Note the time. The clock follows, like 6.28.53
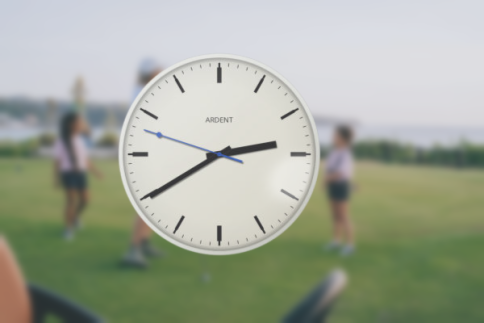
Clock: 2.39.48
